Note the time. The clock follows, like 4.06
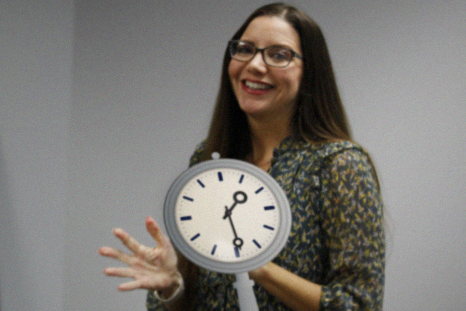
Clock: 1.29
